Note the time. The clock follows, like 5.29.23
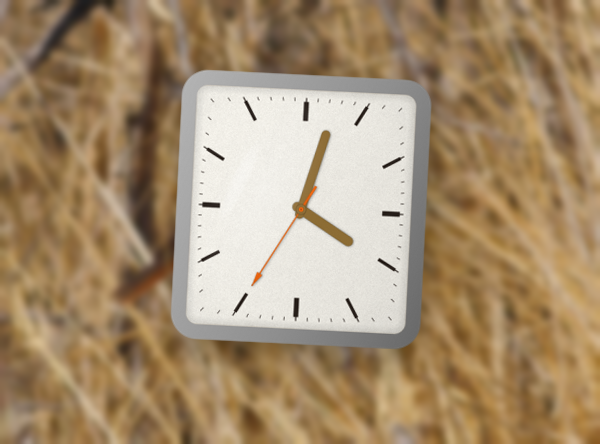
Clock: 4.02.35
